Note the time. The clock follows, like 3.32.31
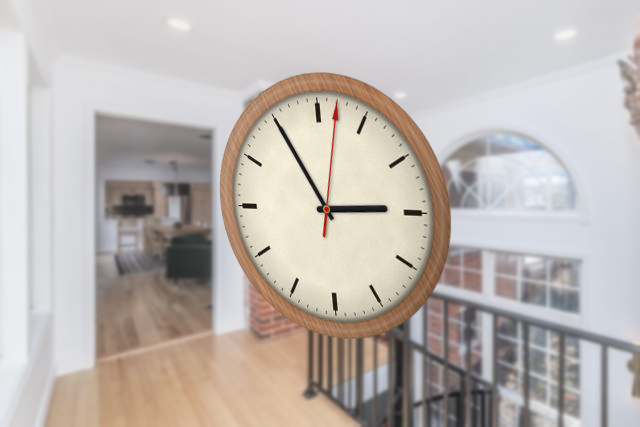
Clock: 2.55.02
